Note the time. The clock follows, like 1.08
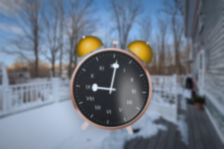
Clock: 9.01
